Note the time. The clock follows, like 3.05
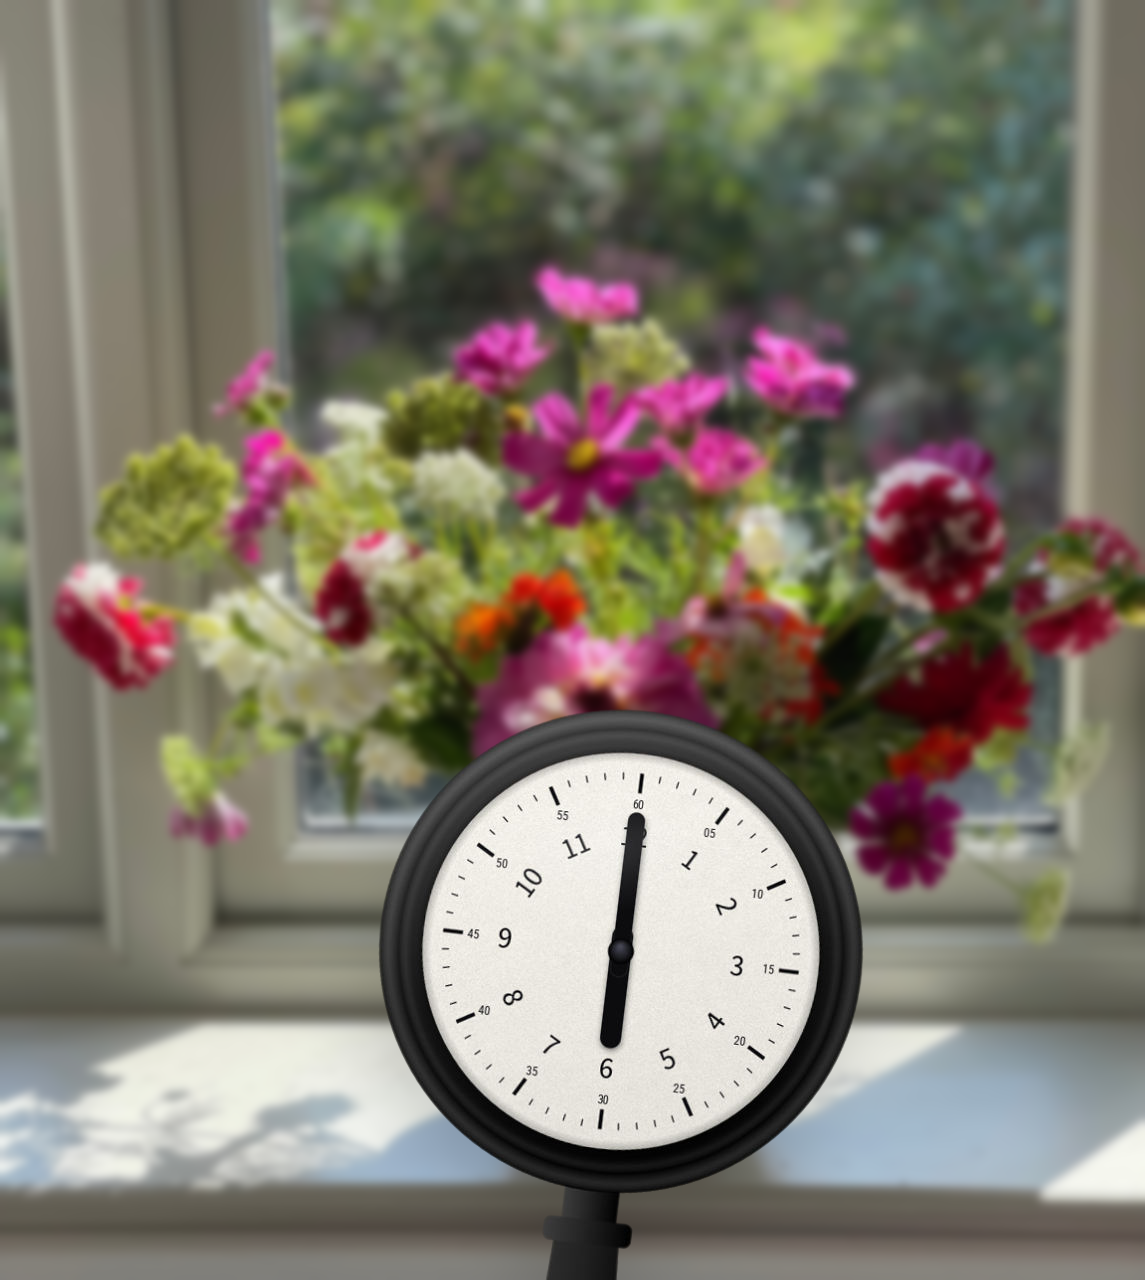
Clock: 6.00
